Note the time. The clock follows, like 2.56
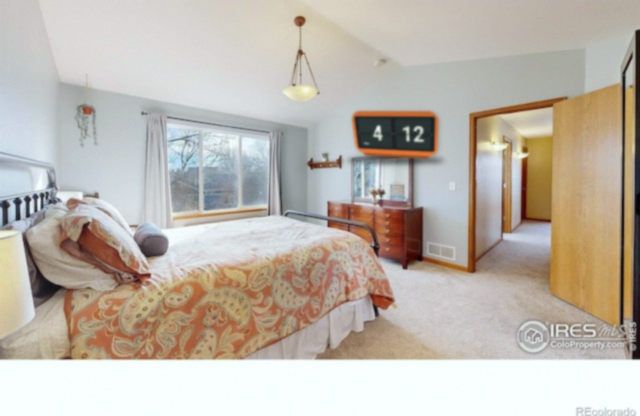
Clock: 4.12
